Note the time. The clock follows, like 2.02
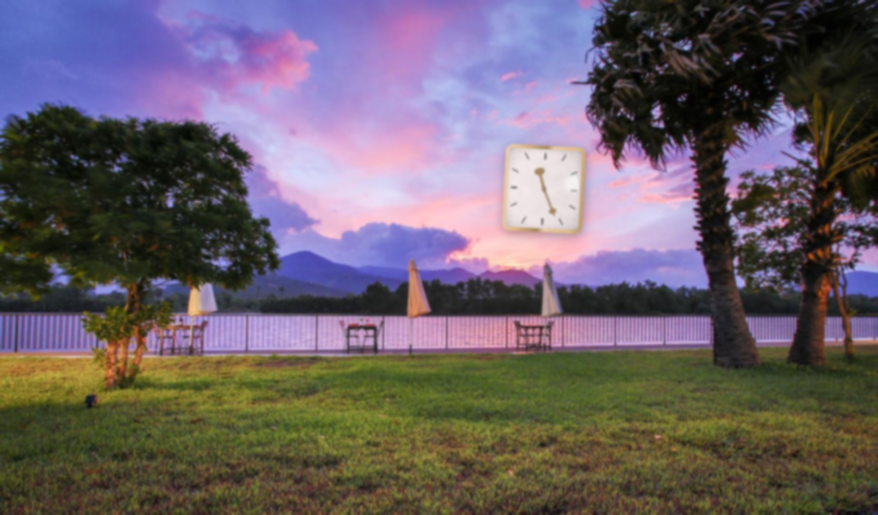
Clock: 11.26
